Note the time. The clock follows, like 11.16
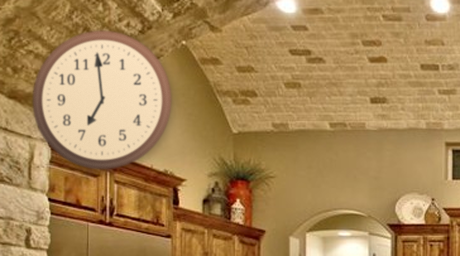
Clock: 6.59
